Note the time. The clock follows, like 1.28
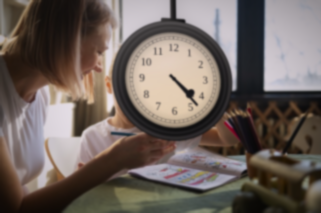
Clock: 4.23
